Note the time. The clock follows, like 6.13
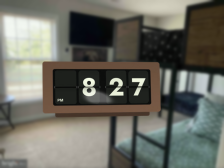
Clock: 8.27
